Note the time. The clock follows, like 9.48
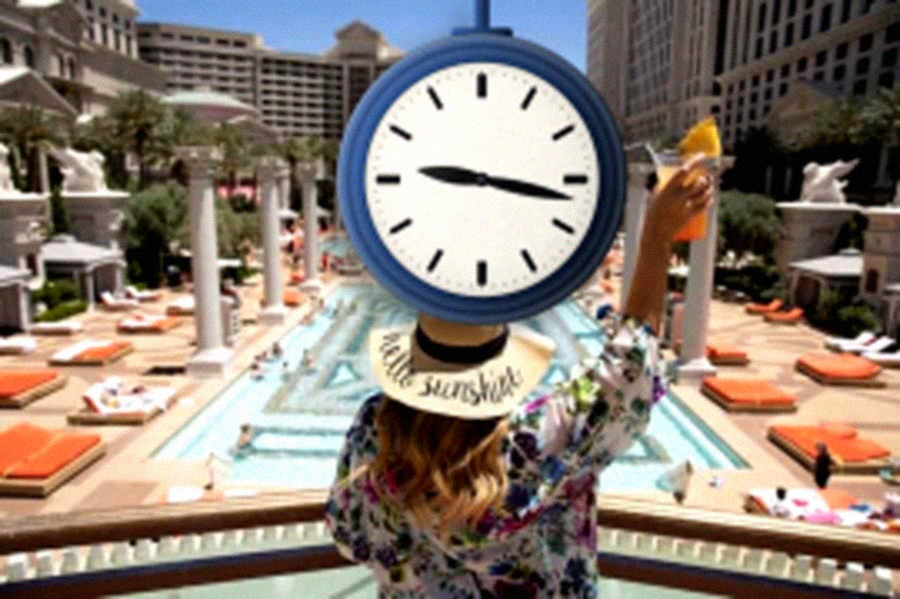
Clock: 9.17
